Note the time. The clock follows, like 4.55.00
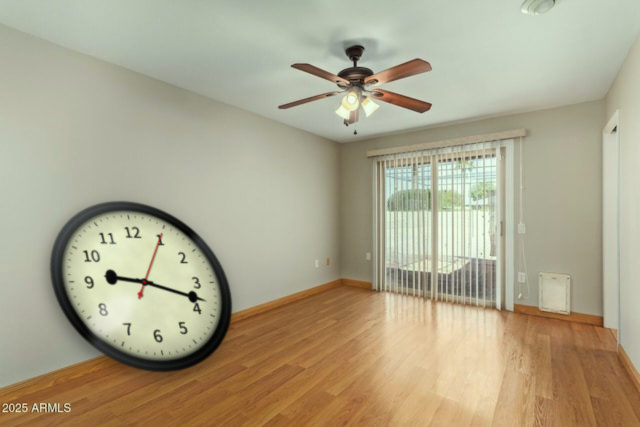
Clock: 9.18.05
